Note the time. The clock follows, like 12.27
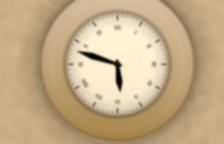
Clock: 5.48
